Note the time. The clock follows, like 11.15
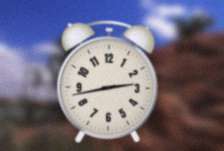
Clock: 2.43
